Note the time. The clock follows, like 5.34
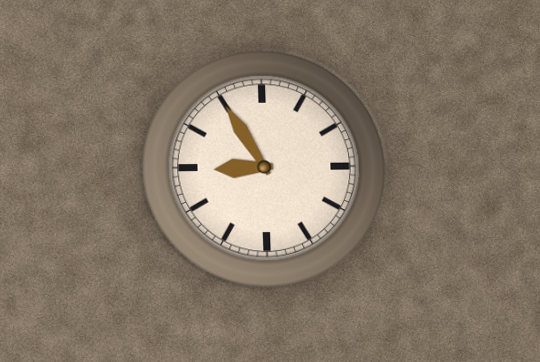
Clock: 8.55
